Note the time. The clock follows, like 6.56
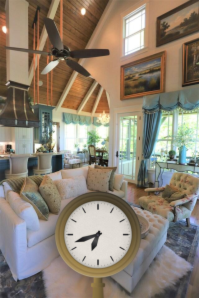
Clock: 6.42
